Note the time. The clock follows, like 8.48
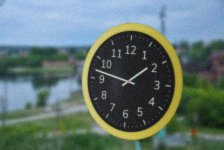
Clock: 1.47
